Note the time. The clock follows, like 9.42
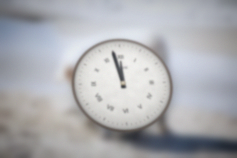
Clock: 11.58
